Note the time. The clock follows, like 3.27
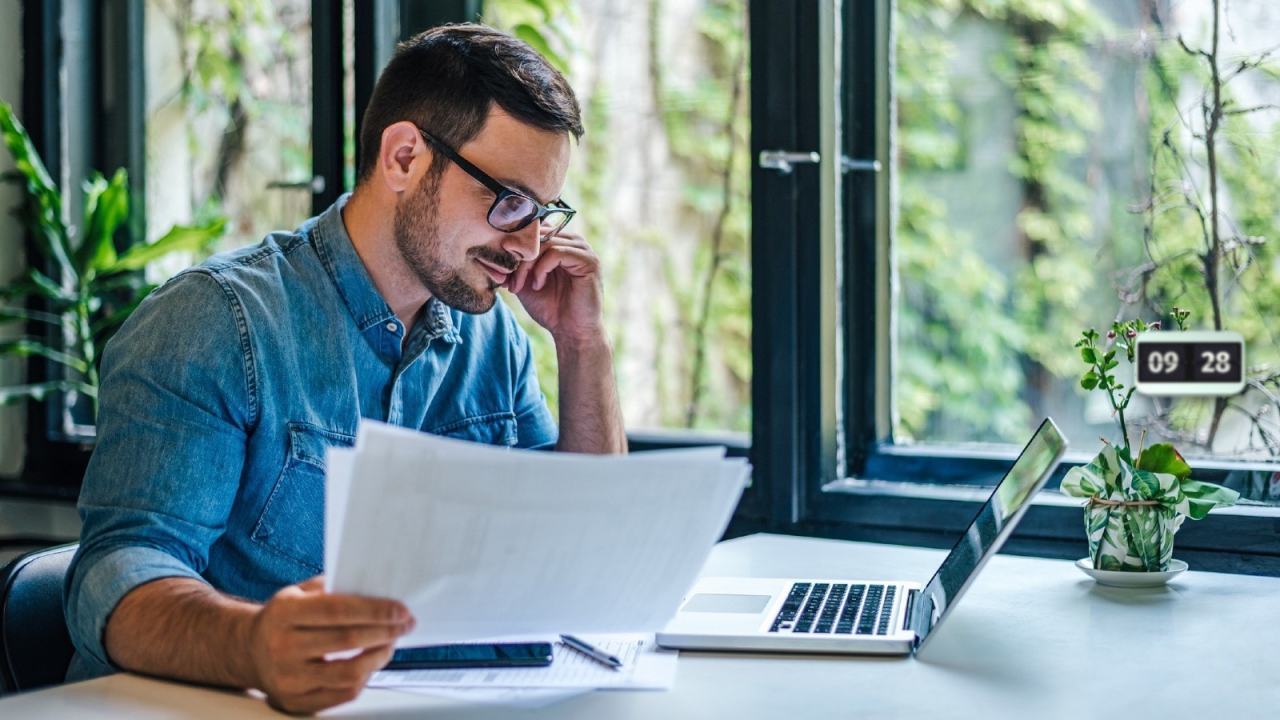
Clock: 9.28
